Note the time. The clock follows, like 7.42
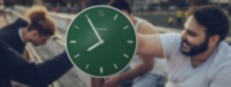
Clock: 7.55
